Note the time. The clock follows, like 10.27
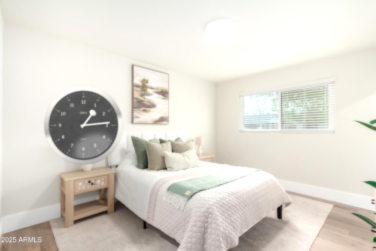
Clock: 1.14
